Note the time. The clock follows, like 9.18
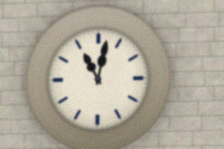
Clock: 11.02
